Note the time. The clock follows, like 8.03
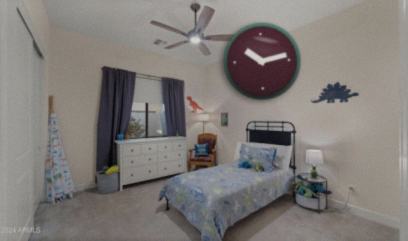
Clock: 10.13
